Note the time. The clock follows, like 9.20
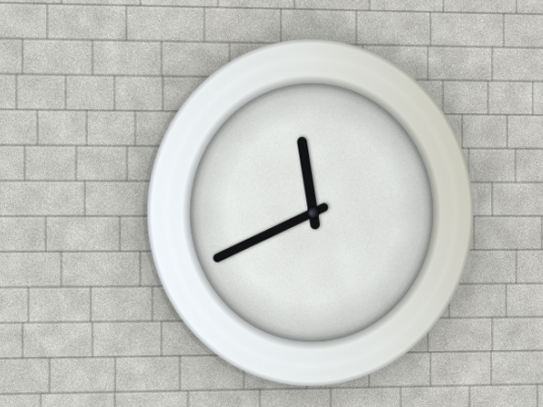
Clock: 11.41
